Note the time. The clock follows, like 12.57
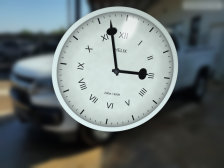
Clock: 2.57
